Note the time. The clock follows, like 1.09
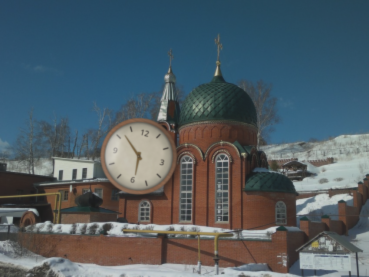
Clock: 5.52
